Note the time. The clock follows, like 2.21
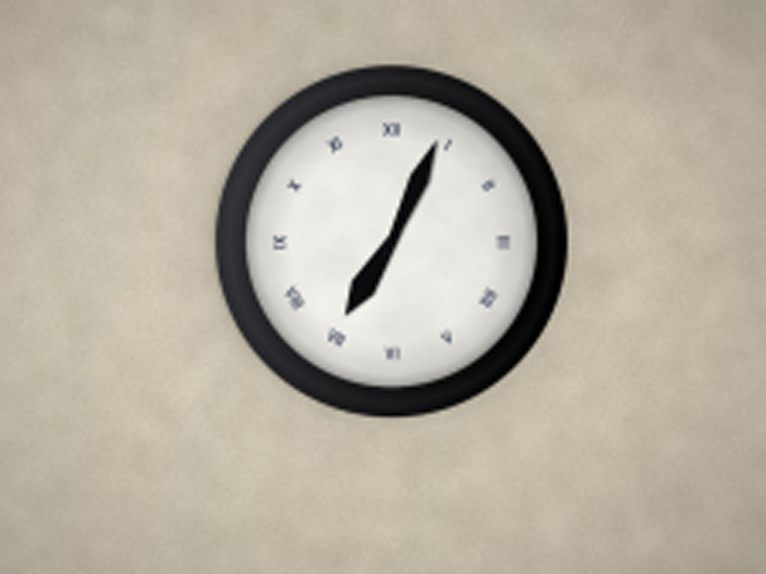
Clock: 7.04
